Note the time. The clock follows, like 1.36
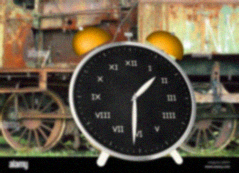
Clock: 1.31
